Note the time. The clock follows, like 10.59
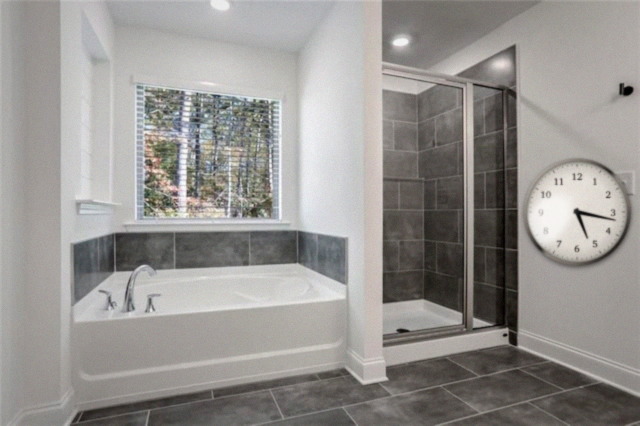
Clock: 5.17
